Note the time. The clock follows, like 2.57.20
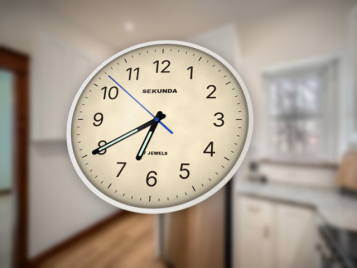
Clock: 6.39.52
